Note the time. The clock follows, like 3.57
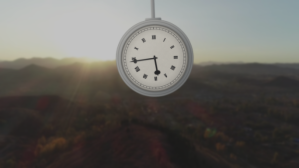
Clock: 5.44
